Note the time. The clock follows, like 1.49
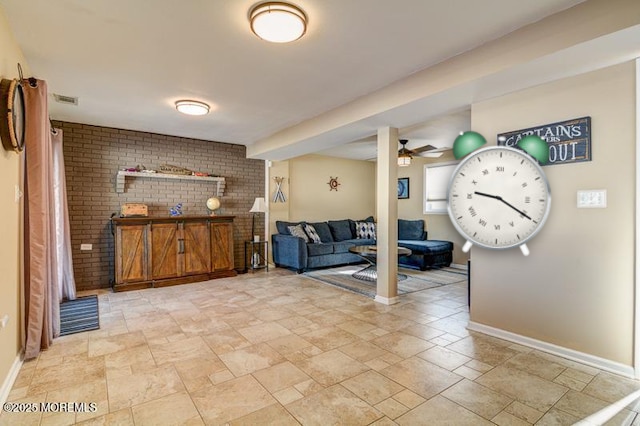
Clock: 9.20
